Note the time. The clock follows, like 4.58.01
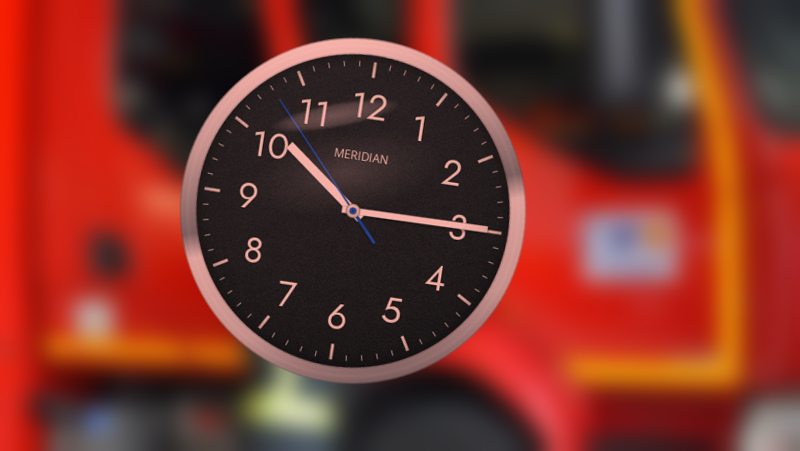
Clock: 10.14.53
